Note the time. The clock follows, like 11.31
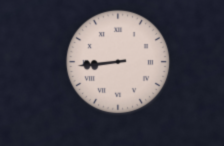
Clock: 8.44
